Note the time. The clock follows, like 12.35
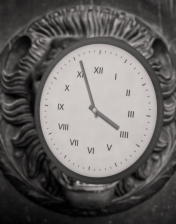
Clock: 3.56
